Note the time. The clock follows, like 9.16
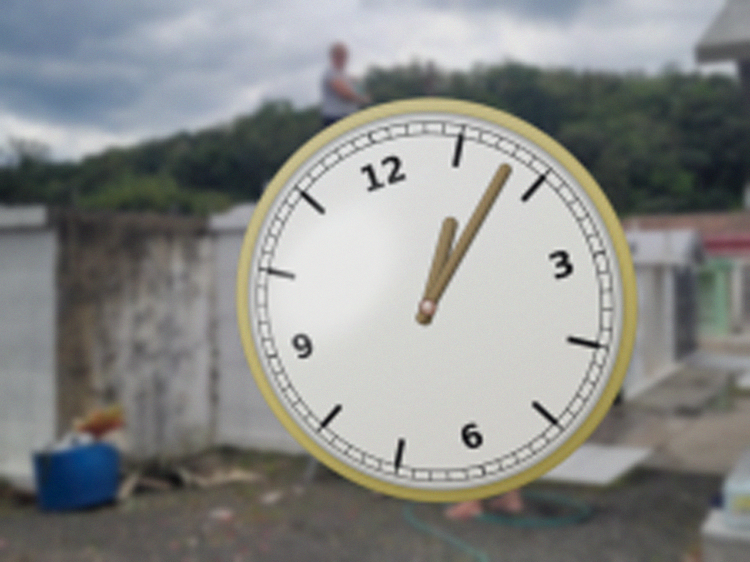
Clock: 1.08
